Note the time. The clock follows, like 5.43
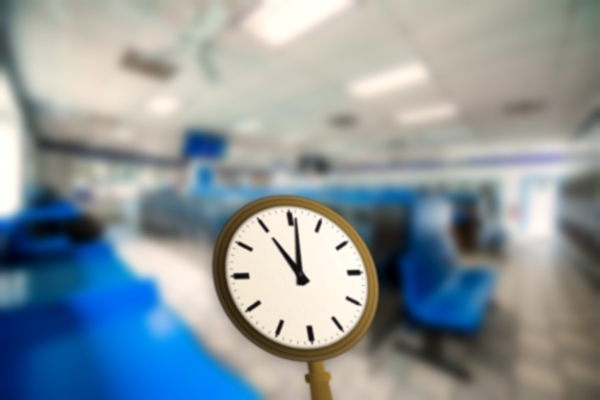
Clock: 11.01
